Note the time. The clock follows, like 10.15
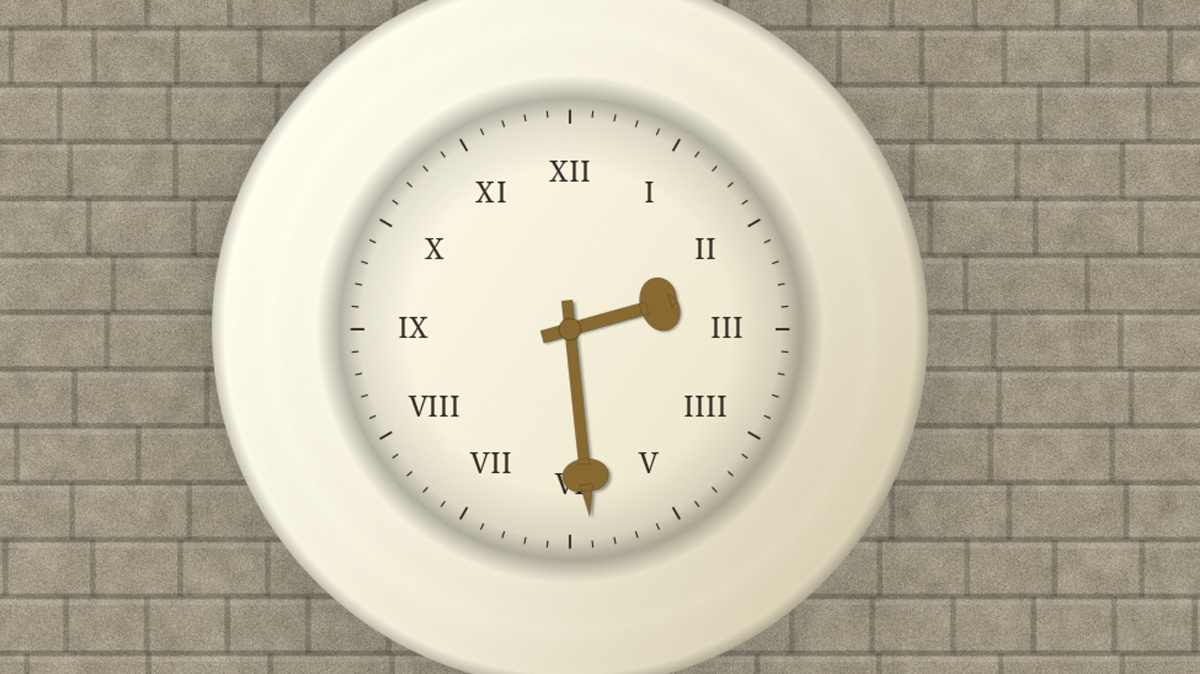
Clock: 2.29
